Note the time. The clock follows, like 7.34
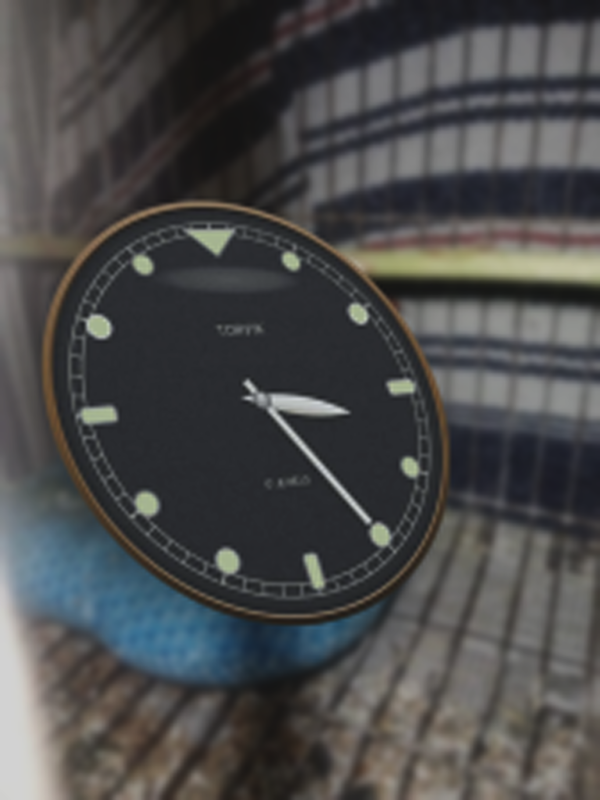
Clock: 3.25
